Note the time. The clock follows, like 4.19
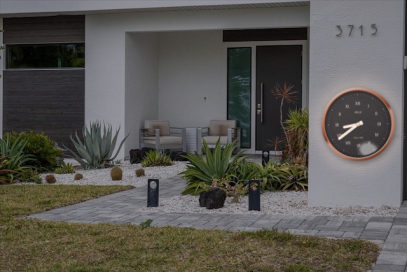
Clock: 8.39
